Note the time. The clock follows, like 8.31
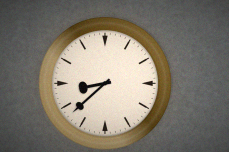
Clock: 8.38
